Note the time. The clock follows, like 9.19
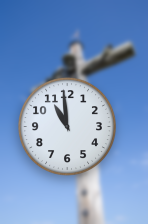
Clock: 10.59
